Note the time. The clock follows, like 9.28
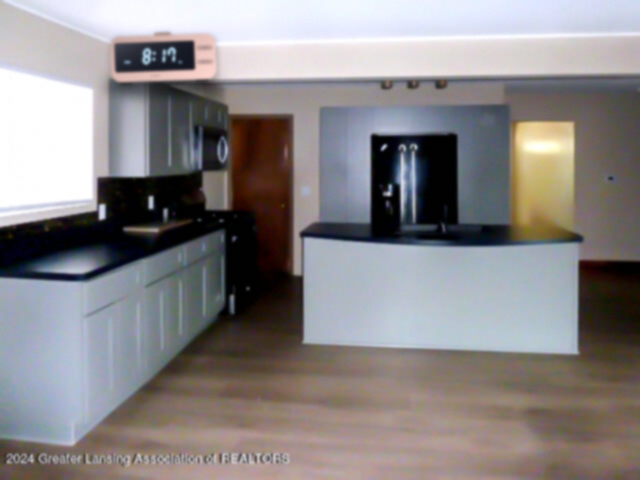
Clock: 8.17
